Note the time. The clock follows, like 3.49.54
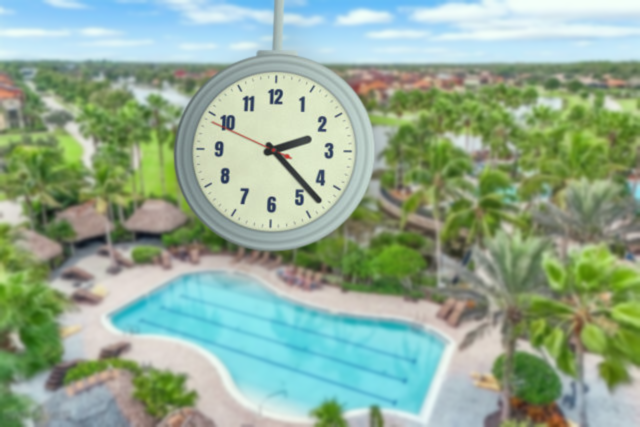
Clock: 2.22.49
